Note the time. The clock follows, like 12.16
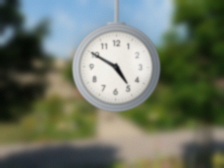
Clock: 4.50
